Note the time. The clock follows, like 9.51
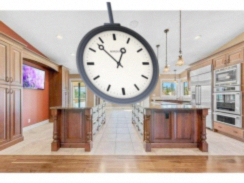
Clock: 12.53
